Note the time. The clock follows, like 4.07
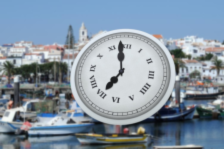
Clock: 6.58
